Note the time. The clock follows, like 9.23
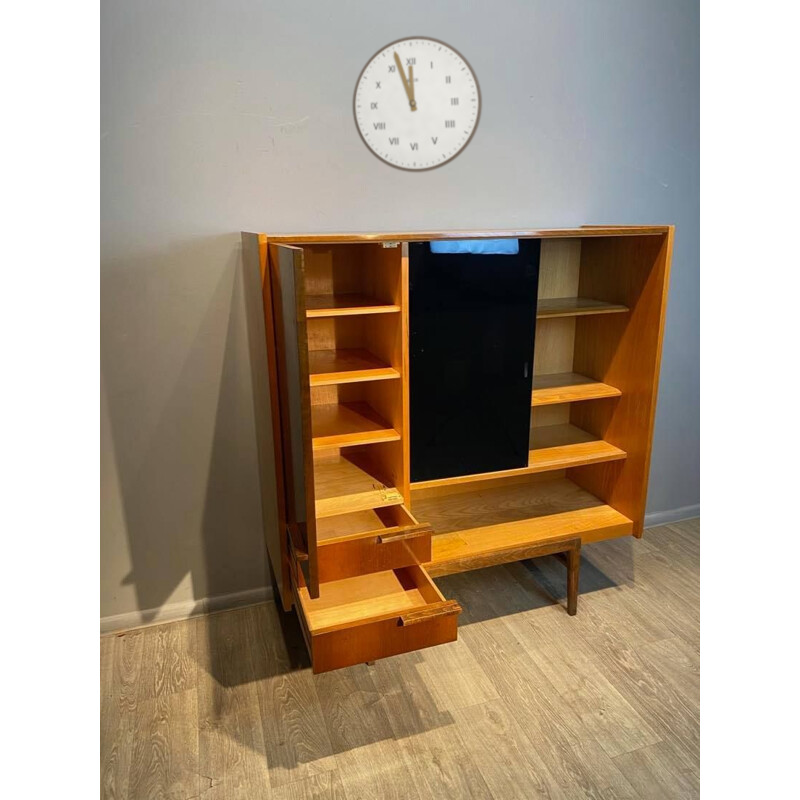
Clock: 11.57
